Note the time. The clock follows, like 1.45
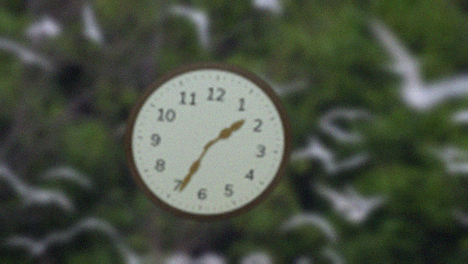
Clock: 1.34
